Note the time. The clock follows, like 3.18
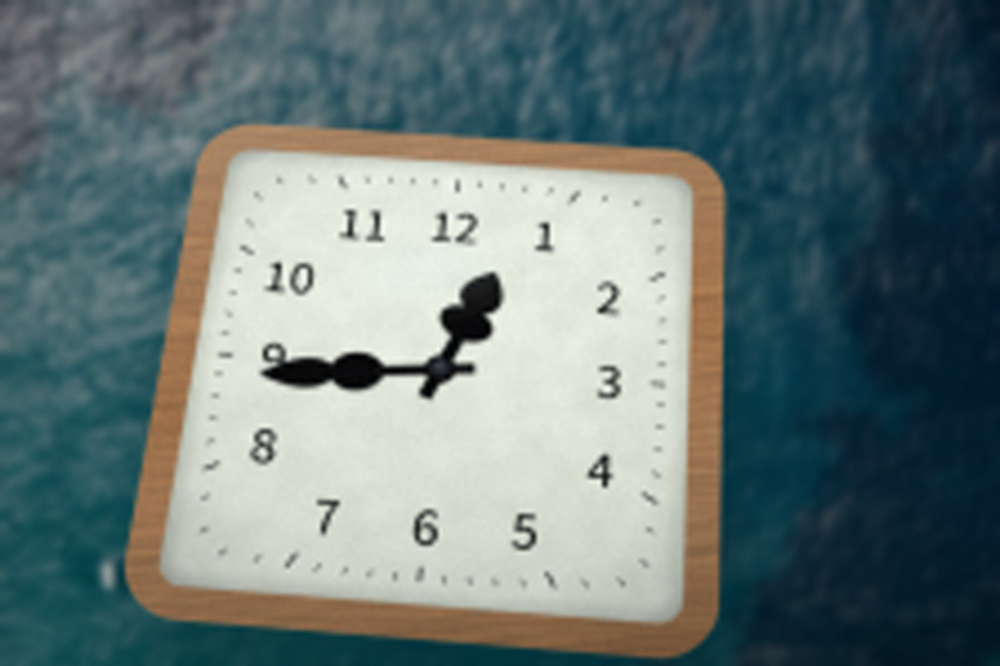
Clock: 12.44
